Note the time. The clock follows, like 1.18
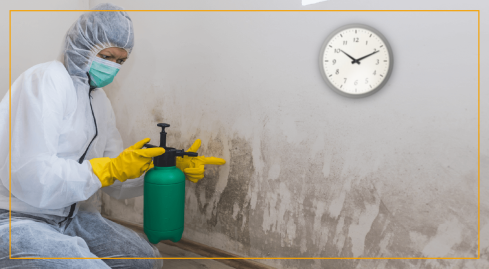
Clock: 10.11
